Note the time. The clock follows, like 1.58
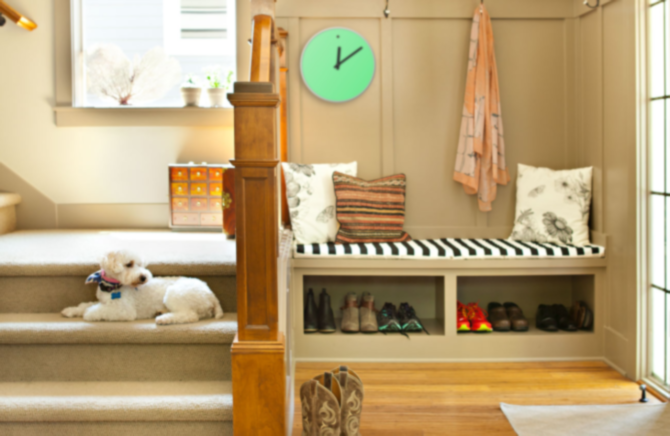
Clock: 12.09
